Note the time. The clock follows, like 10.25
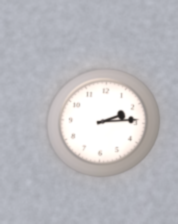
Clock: 2.14
